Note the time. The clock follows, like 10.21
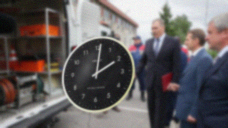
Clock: 2.01
